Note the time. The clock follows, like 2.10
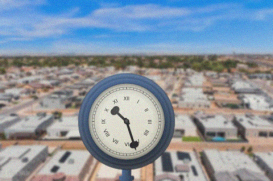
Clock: 10.27
